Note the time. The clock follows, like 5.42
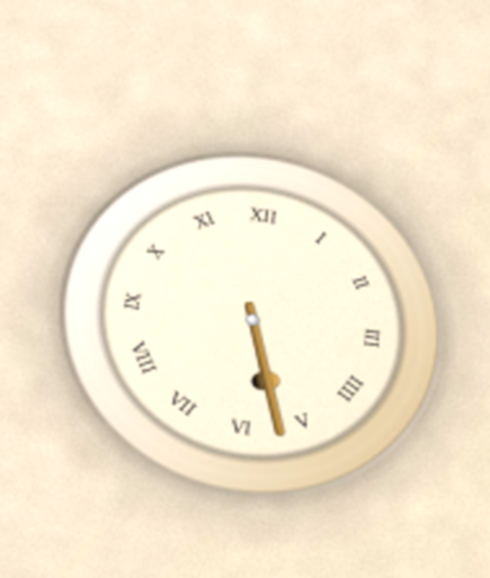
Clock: 5.27
